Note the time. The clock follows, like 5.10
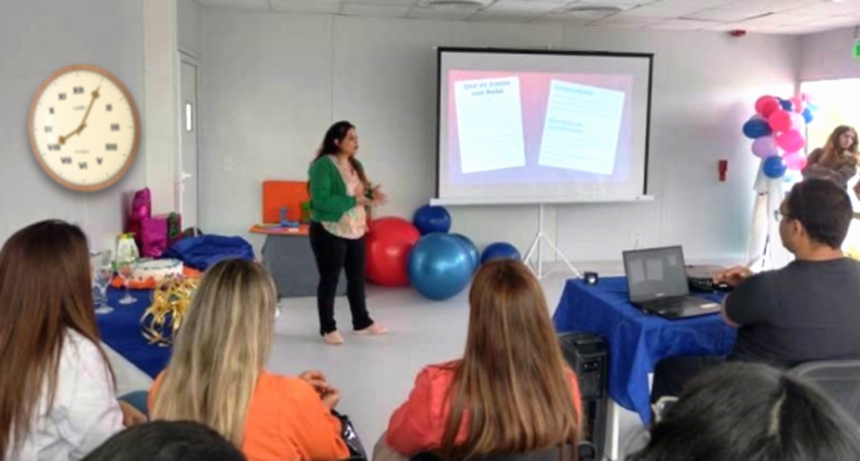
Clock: 8.05
